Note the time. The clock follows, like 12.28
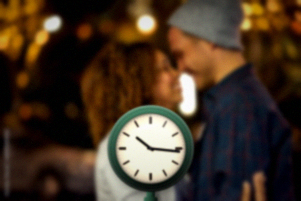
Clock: 10.16
